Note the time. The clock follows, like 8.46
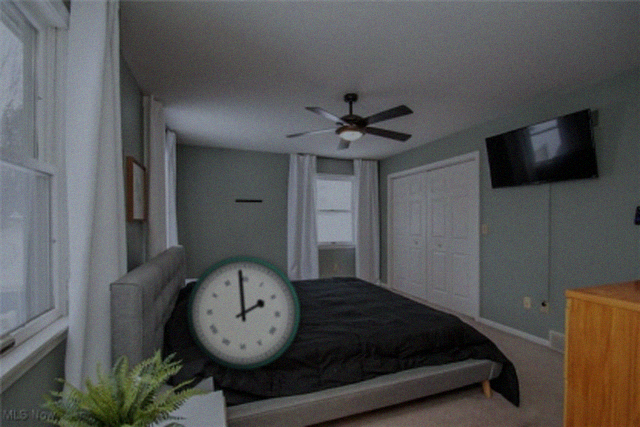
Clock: 1.59
